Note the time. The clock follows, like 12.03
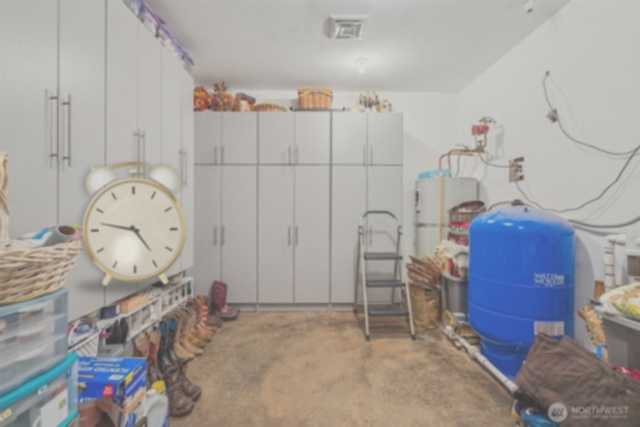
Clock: 4.47
